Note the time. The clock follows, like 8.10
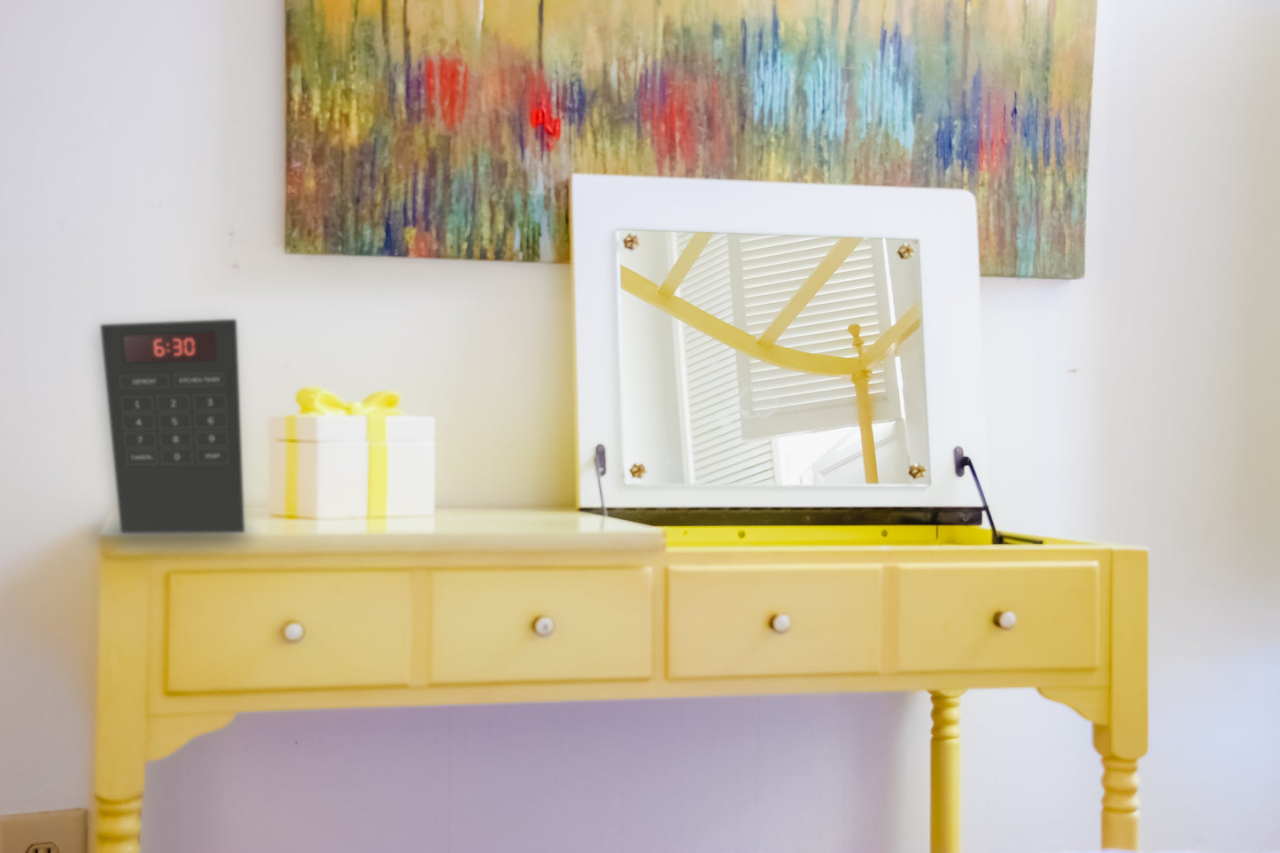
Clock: 6.30
